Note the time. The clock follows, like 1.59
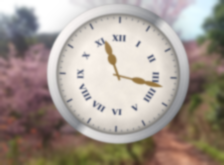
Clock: 11.17
